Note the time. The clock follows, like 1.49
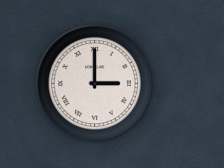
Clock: 3.00
